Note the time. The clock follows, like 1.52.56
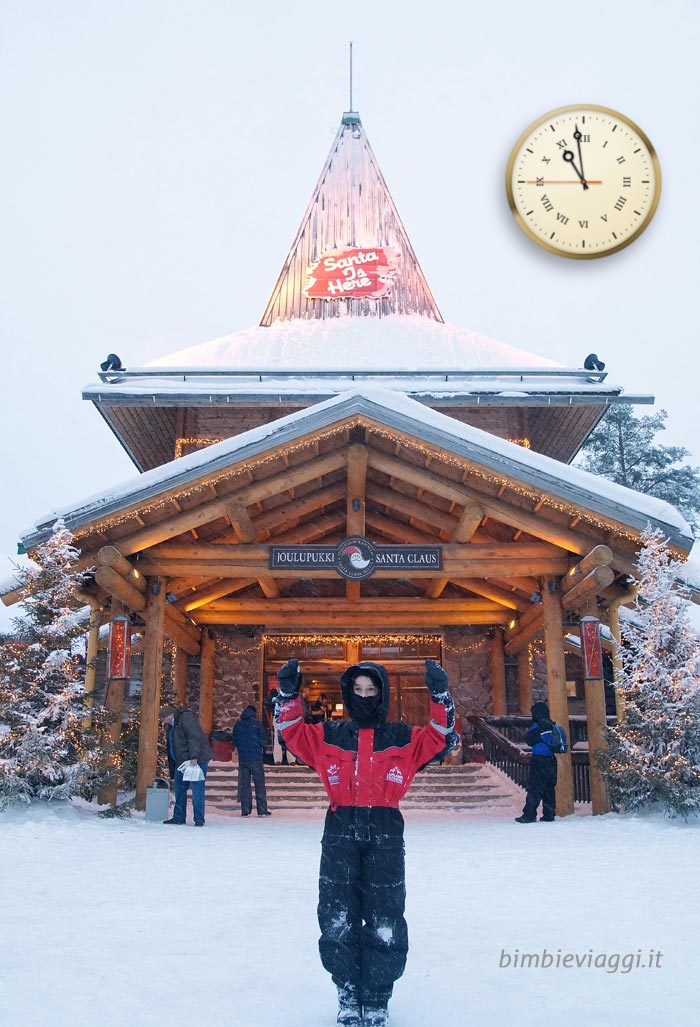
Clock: 10.58.45
